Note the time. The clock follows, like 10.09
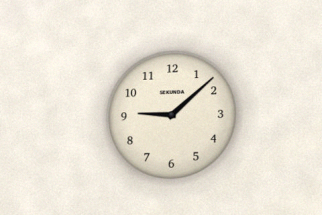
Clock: 9.08
